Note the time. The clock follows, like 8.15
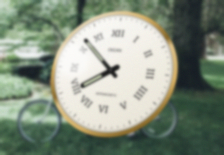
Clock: 7.52
